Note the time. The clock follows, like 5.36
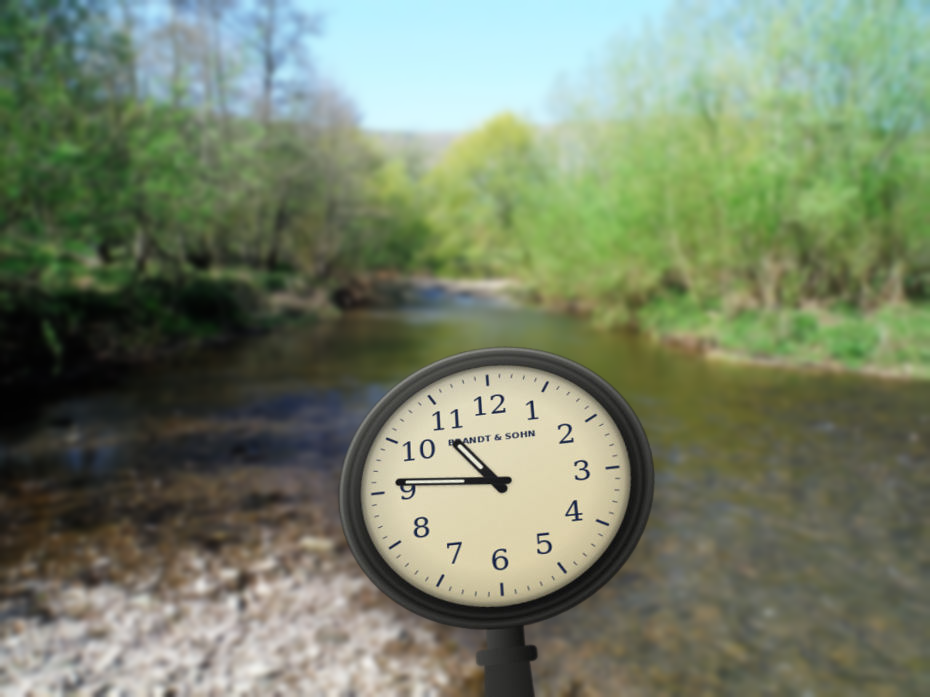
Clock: 10.46
